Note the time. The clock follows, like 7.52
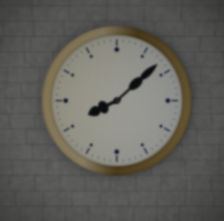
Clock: 8.08
